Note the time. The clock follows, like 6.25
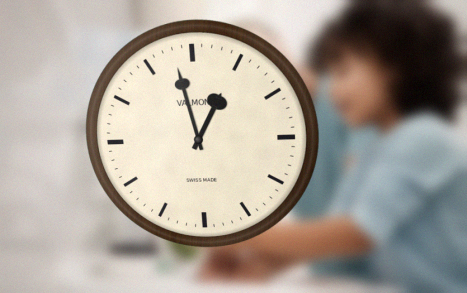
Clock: 12.58
